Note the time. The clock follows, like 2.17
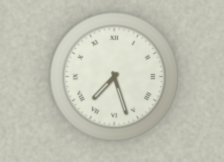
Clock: 7.27
